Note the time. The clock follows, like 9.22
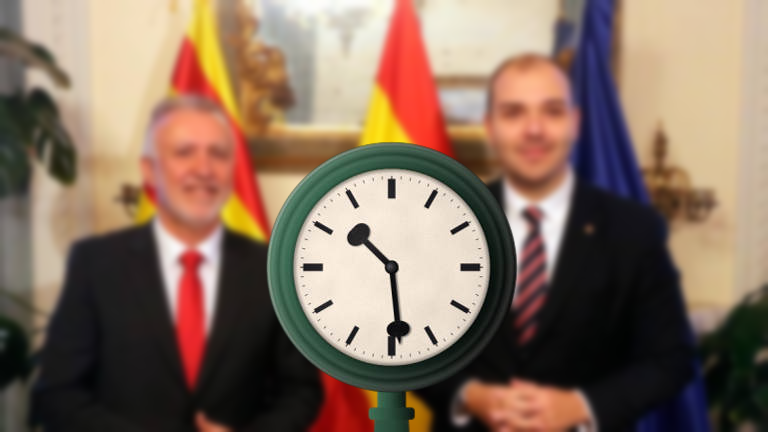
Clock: 10.29
